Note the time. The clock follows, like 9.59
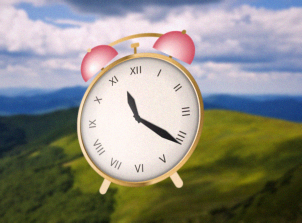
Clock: 11.21
